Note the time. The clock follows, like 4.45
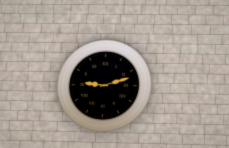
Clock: 9.12
